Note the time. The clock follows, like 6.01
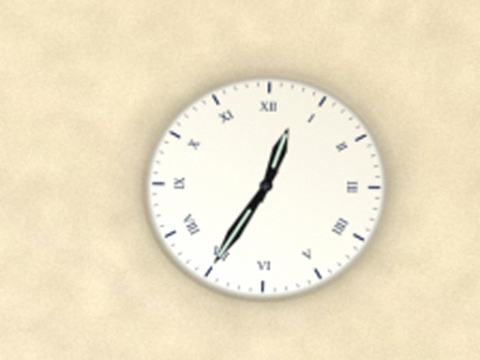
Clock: 12.35
